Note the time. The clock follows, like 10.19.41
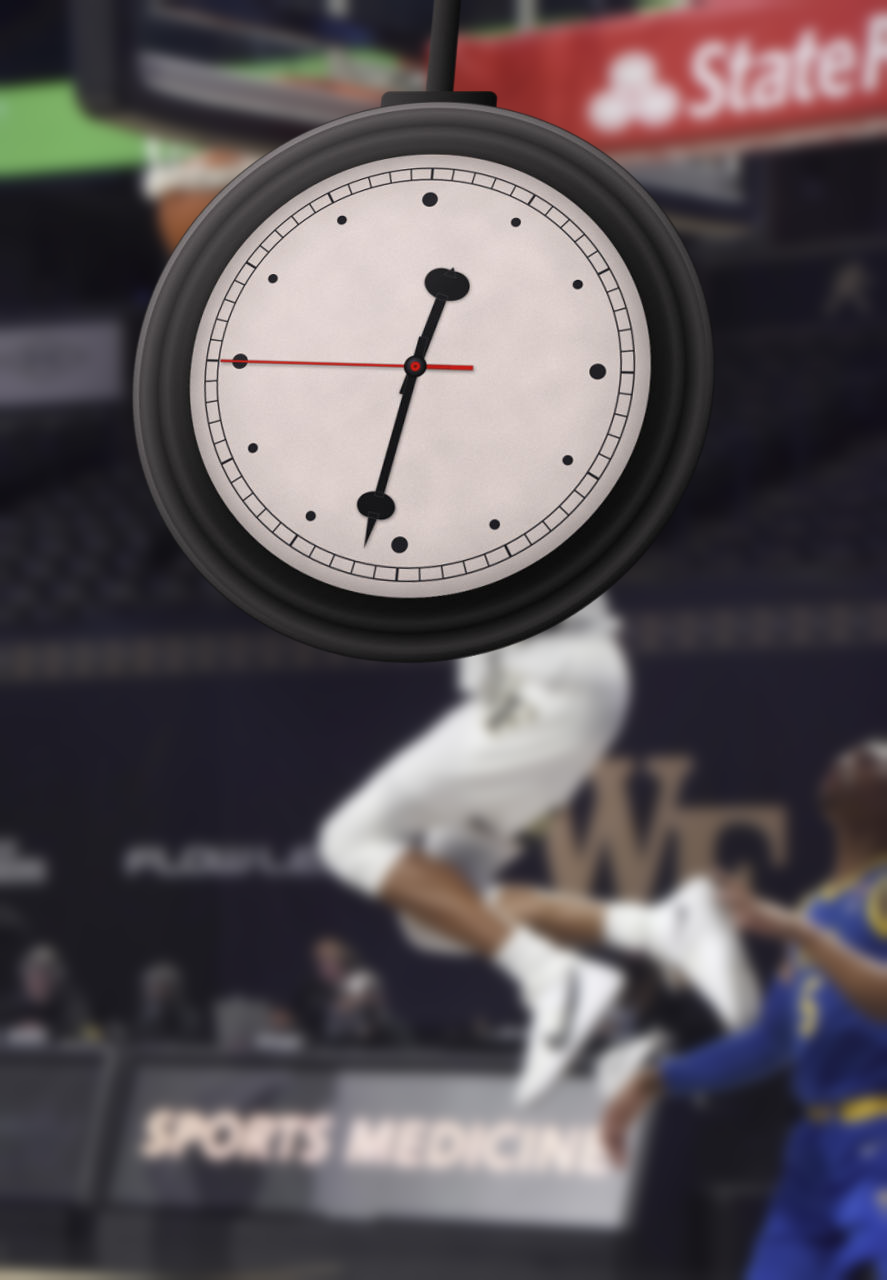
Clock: 12.31.45
